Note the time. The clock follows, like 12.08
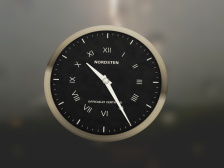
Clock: 10.25
